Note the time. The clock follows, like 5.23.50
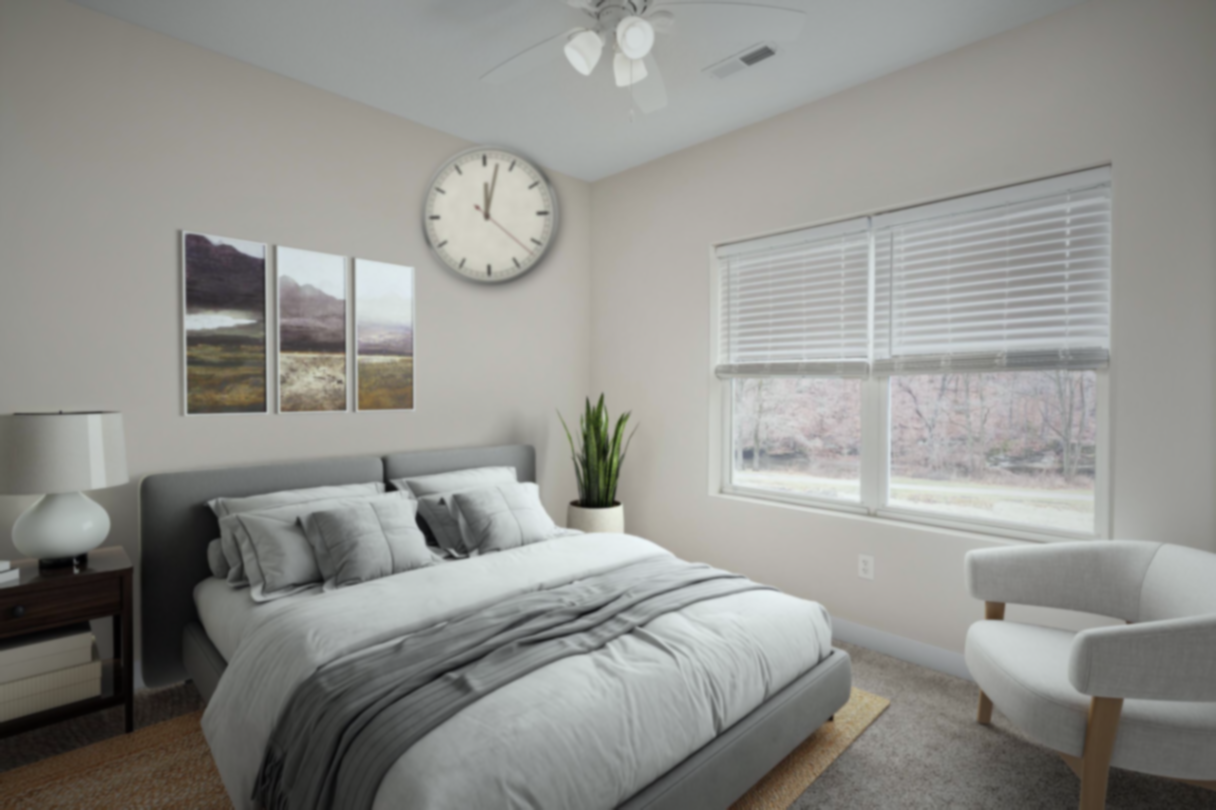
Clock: 12.02.22
